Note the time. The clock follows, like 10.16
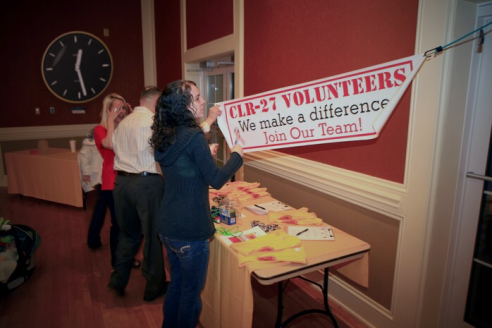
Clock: 12.28
